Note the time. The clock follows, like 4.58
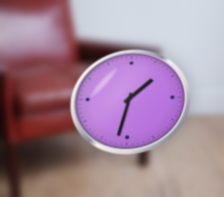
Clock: 1.32
